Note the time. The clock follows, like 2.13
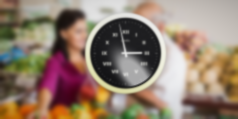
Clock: 2.58
